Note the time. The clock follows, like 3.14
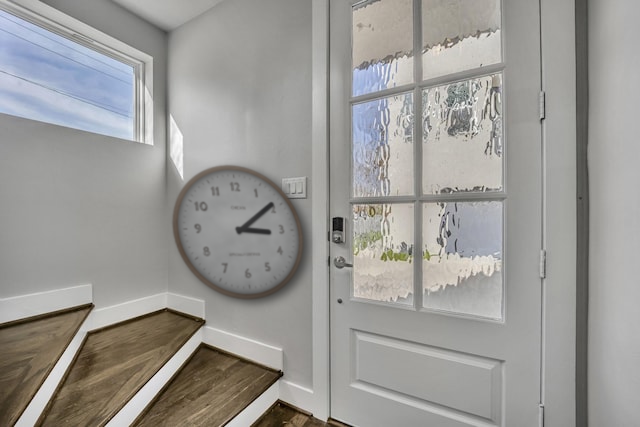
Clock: 3.09
